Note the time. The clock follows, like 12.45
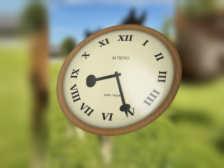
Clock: 8.26
